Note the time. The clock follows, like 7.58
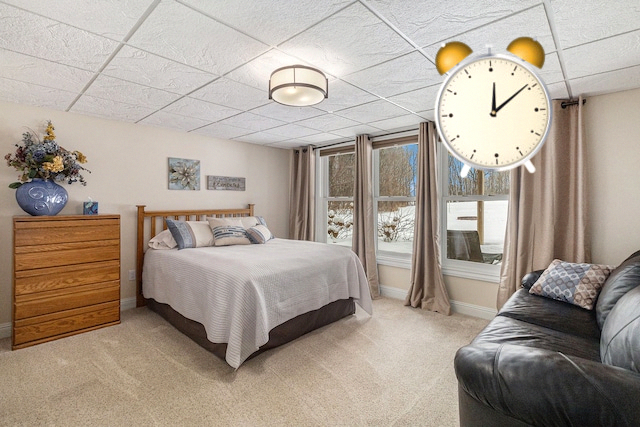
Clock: 12.09
